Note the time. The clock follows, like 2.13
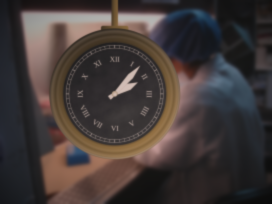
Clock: 2.07
